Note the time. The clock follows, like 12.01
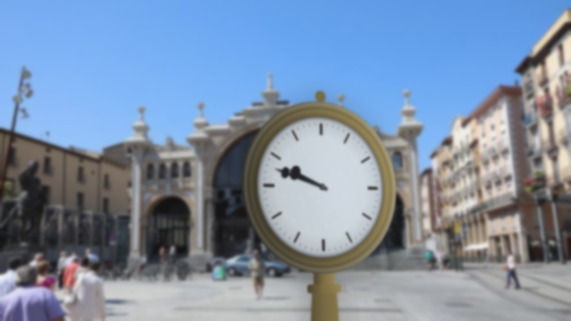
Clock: 9.48
